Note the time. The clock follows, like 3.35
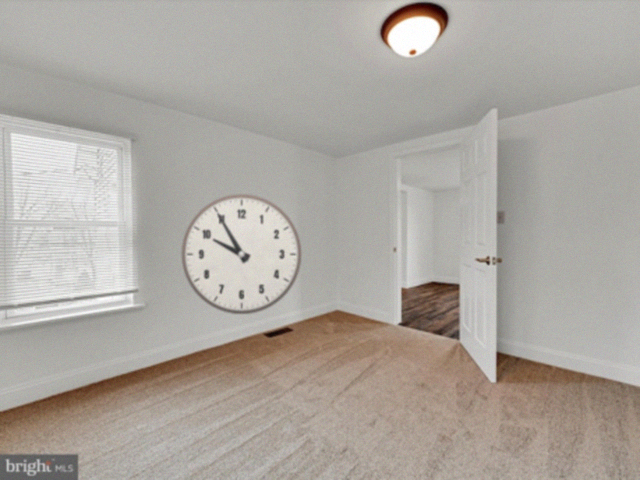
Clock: 9.55
